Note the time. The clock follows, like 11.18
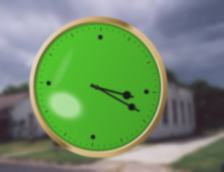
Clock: 3.19
